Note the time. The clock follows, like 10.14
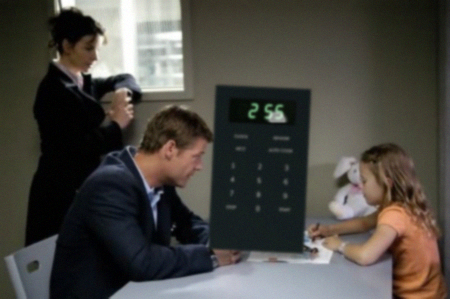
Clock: 2.55
